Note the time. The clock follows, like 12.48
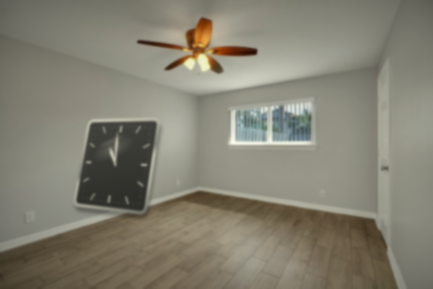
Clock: 10.59
